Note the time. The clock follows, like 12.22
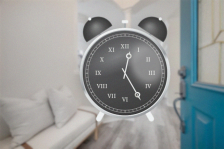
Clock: 12.25
